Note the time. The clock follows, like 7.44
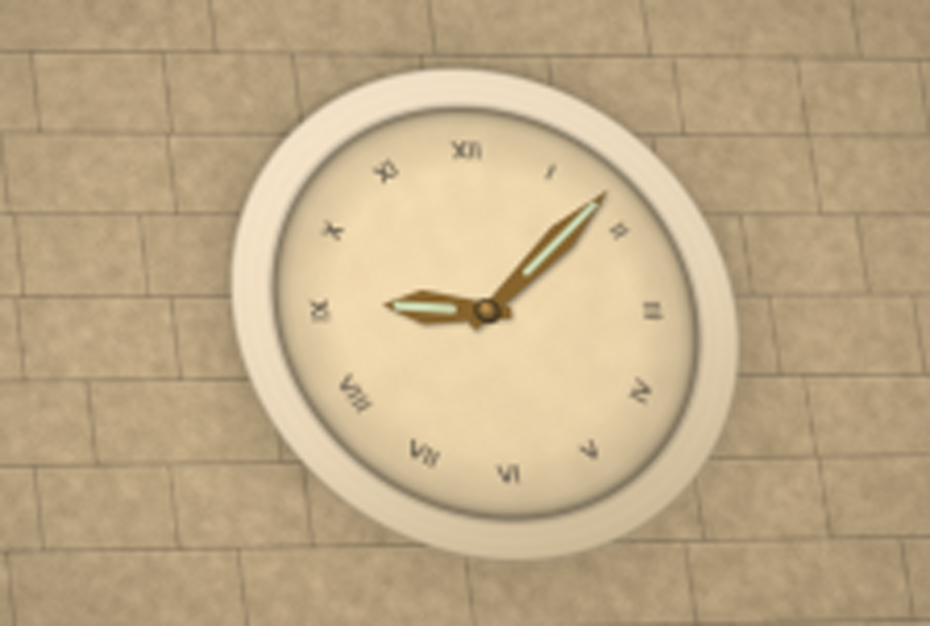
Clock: 9.08
